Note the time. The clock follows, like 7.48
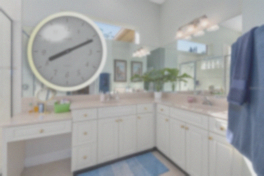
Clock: 8.11
